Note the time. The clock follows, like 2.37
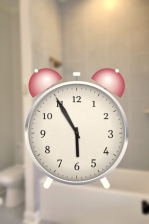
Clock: 5.55
